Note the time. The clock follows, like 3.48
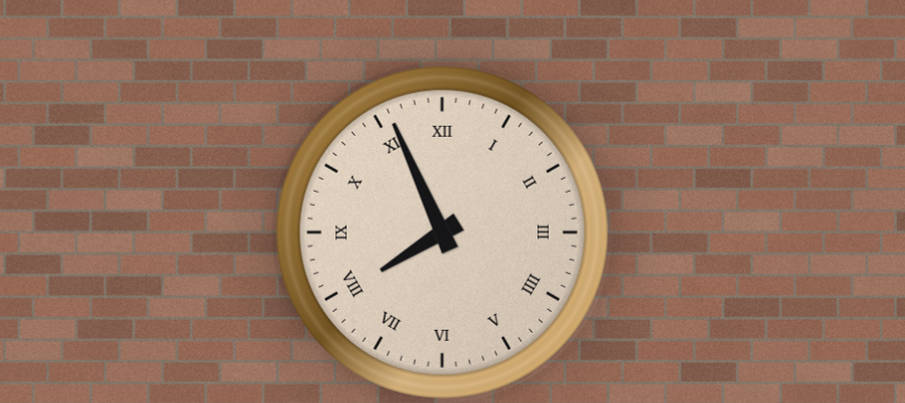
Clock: 7.56
